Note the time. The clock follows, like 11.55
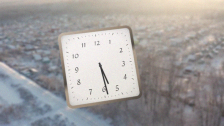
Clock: 5.29
